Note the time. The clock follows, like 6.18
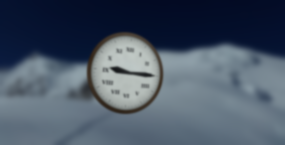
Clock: 9.15
